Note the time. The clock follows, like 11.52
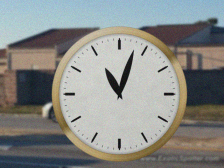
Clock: 11.03
